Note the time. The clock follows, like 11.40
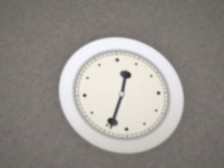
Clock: 12.34
